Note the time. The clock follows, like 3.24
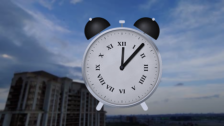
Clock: 12.07
